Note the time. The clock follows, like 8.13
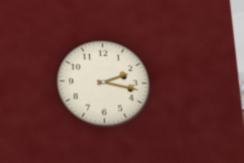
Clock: 2.17
